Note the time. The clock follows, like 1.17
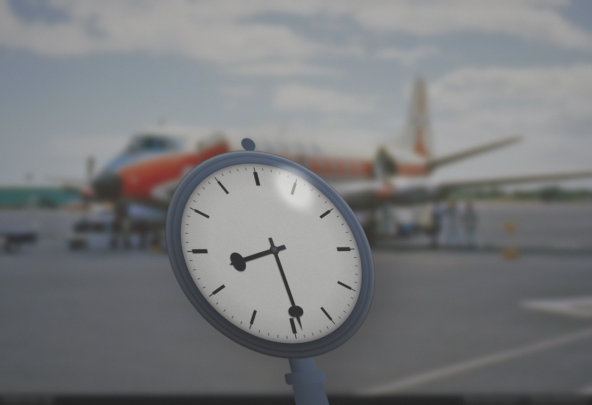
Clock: 8.29
